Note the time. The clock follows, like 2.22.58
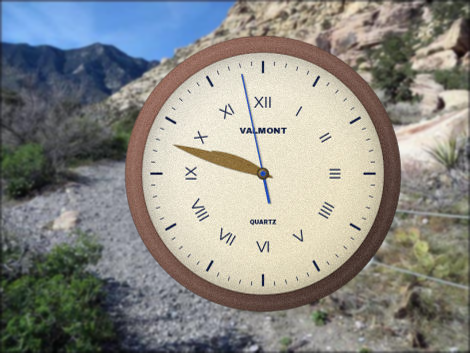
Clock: 9.47.58
